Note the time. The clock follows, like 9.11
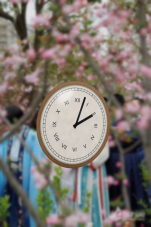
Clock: 2.03
